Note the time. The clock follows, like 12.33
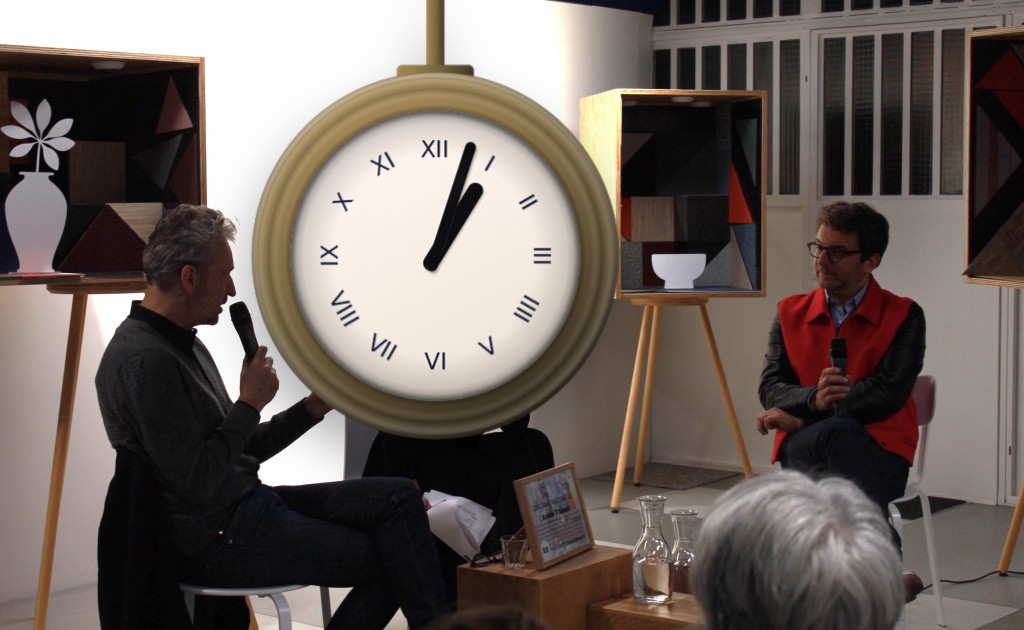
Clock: 1.03
